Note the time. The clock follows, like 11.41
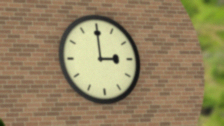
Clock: 3.00
